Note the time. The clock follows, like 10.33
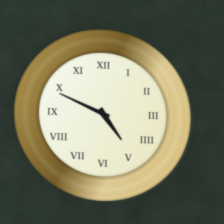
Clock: 4.49
